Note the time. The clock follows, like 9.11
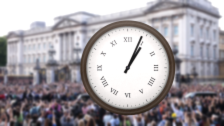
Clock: 1.04
